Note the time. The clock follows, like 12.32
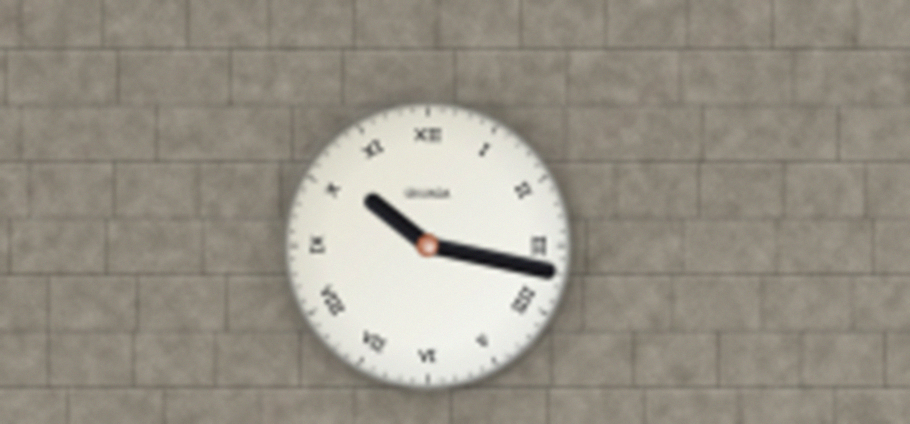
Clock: 10.17
